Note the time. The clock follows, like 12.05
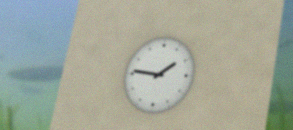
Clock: 1.46
